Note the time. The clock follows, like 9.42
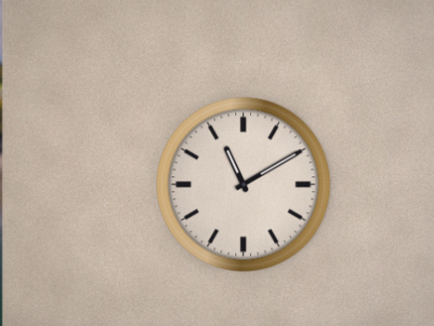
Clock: 11.10
